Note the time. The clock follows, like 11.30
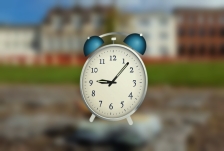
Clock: 9.07
